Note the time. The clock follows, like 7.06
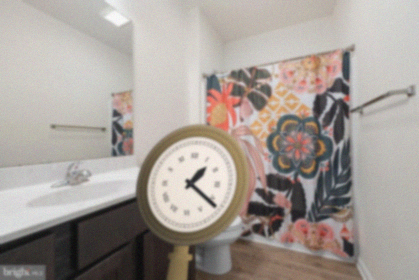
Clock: 1.21
